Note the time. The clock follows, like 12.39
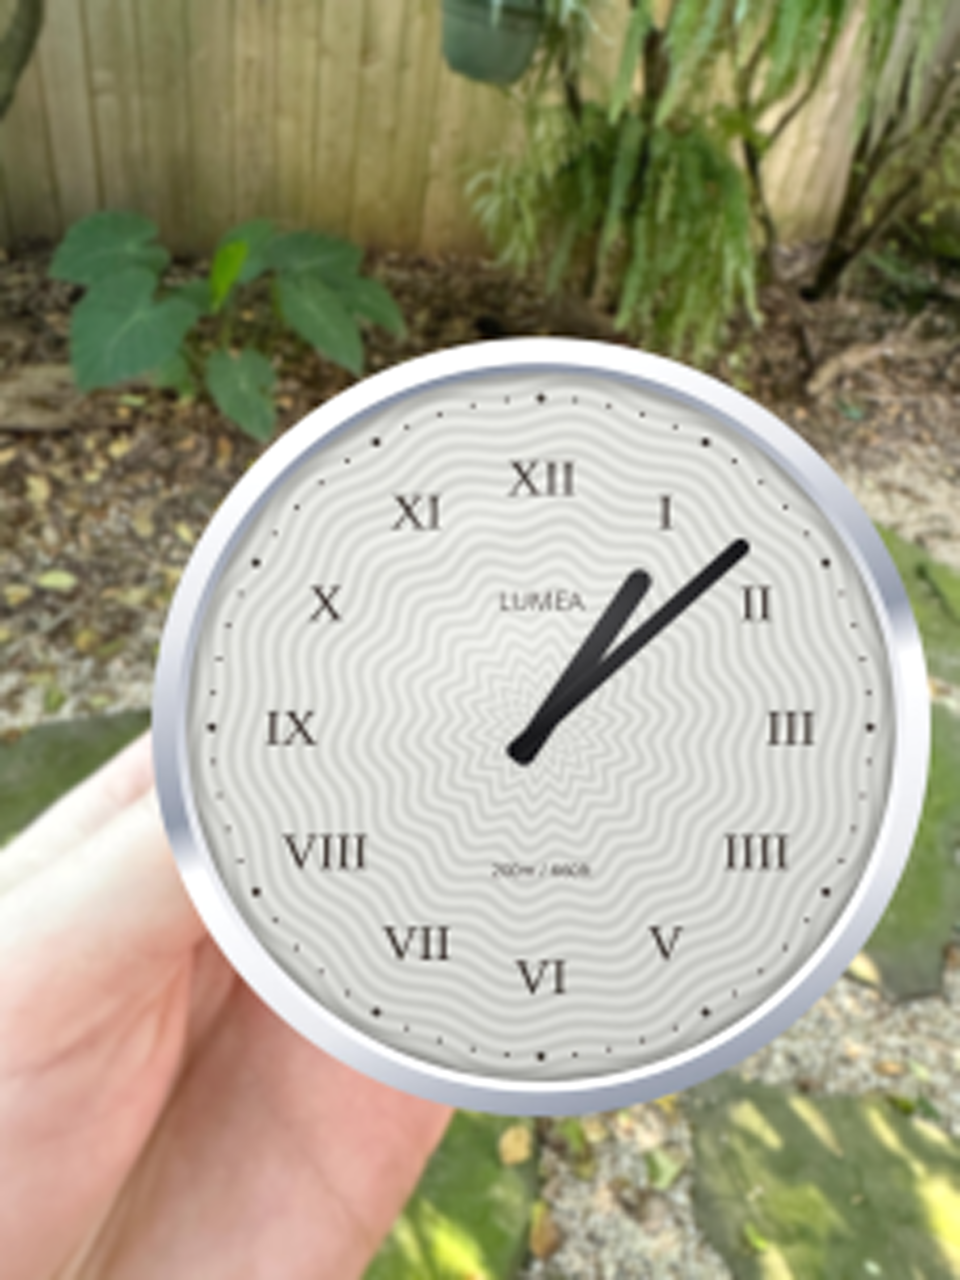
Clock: 1.08
